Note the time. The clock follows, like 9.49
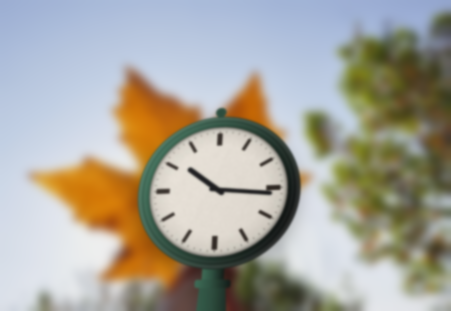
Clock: 10.16
